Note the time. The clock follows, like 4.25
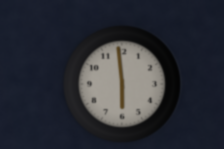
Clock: 5.59
